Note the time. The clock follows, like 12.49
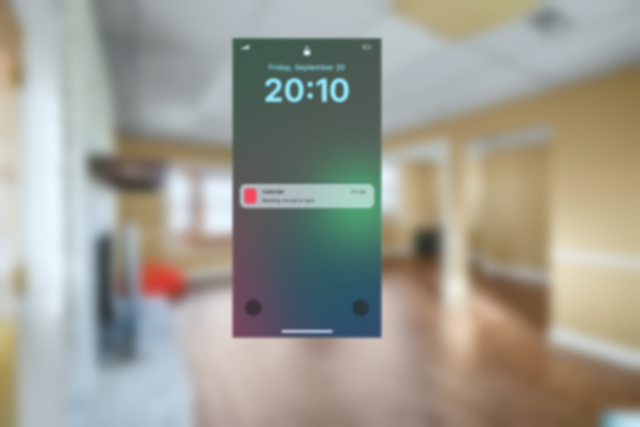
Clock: 20.10
